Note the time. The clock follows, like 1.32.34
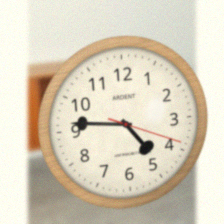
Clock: 4.46.19
